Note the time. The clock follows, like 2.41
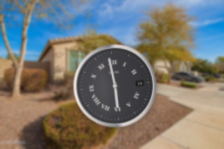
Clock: 5.59
